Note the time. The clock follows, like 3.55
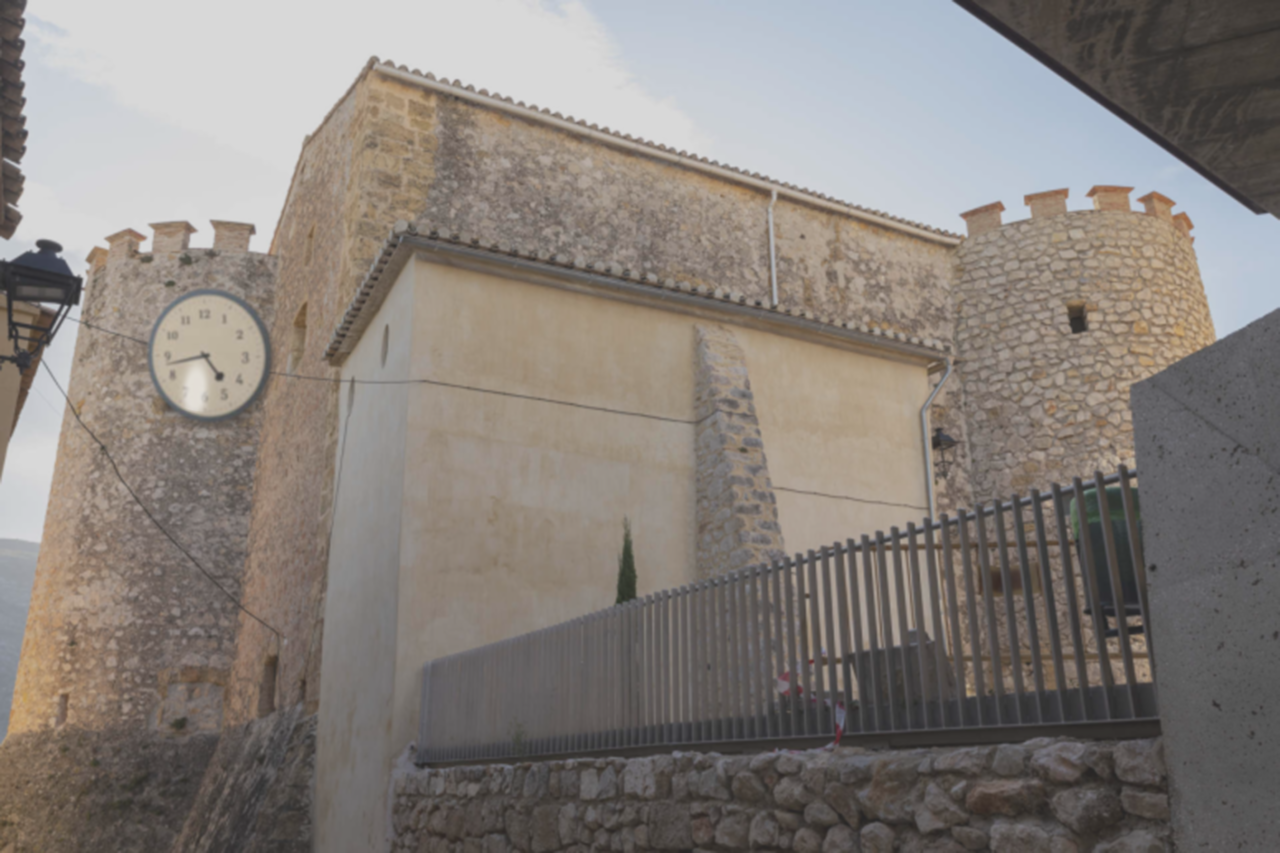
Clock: 4.43
